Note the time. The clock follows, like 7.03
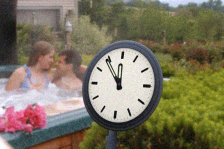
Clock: 11.54
